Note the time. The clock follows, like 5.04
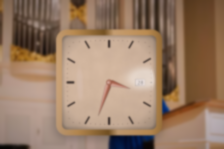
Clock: 3.33
